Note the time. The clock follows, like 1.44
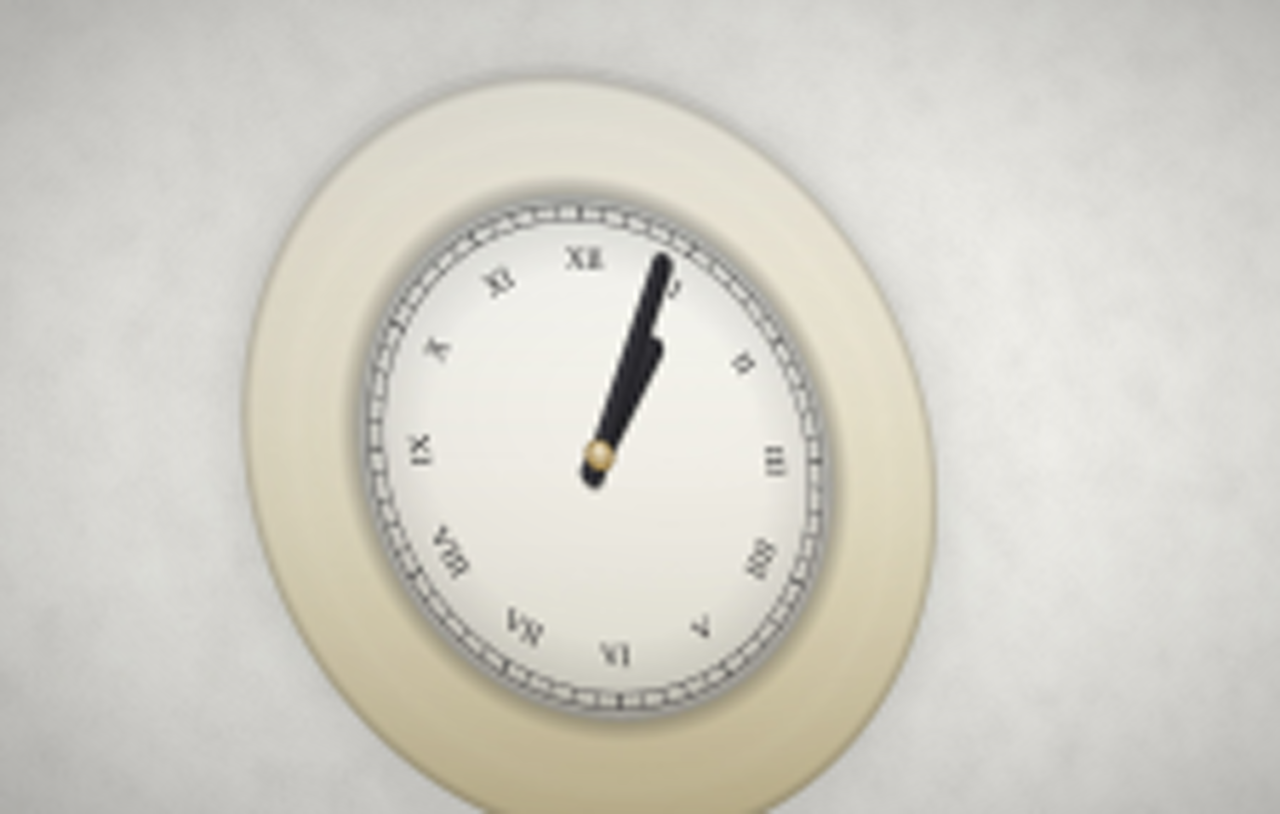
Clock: 1.04
